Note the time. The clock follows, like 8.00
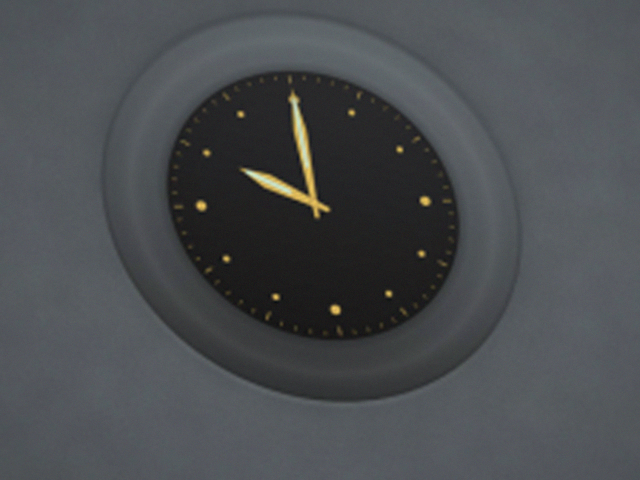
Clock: 10.00
